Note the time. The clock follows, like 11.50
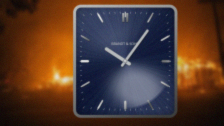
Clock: 10.06
